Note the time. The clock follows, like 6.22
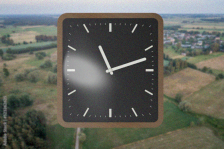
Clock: 11.12
